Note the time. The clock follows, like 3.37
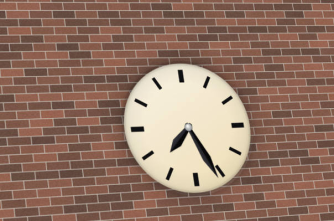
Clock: 7.26
